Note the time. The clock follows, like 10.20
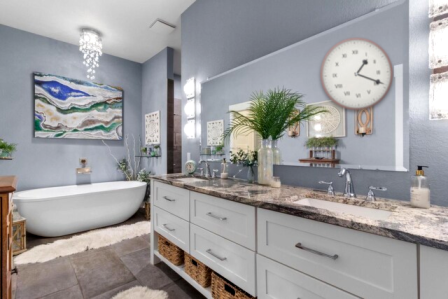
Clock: 1.19
